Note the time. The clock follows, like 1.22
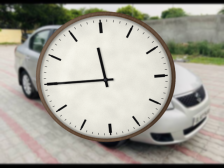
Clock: 11.45
